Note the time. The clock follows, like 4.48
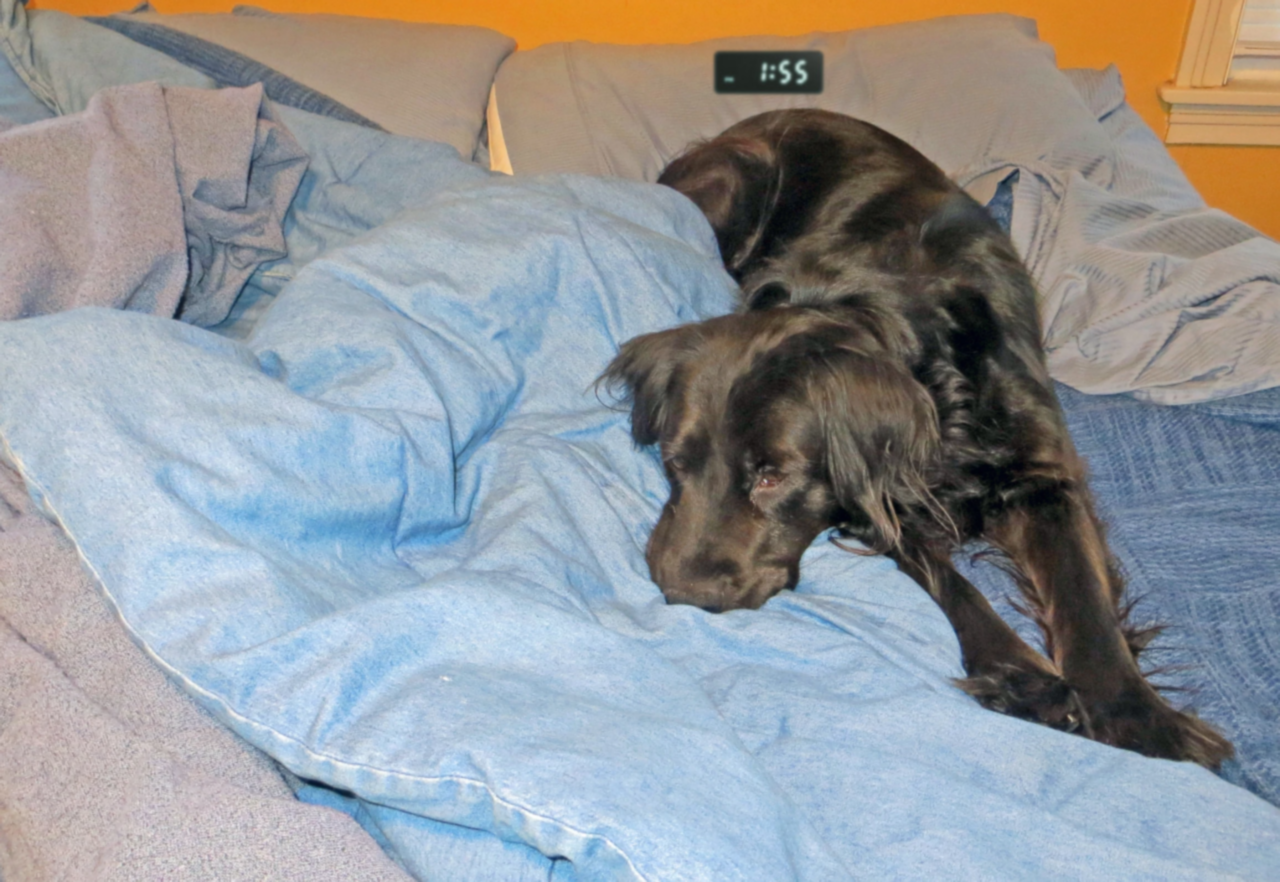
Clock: 1.55
